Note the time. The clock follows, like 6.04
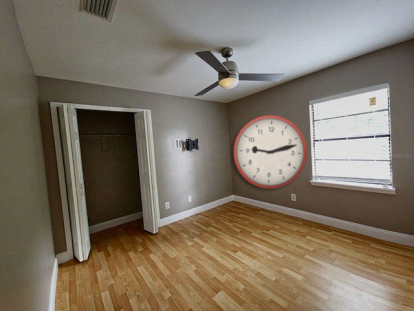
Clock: 9.12
